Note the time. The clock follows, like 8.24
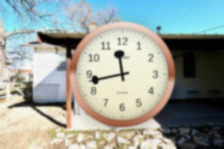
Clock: 11.43
